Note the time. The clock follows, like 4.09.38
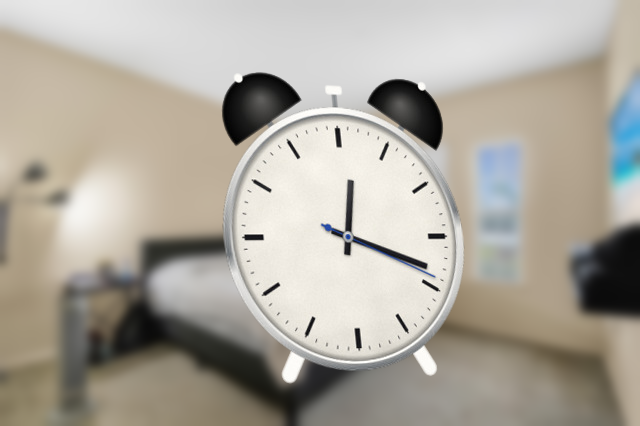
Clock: 12.18.19
